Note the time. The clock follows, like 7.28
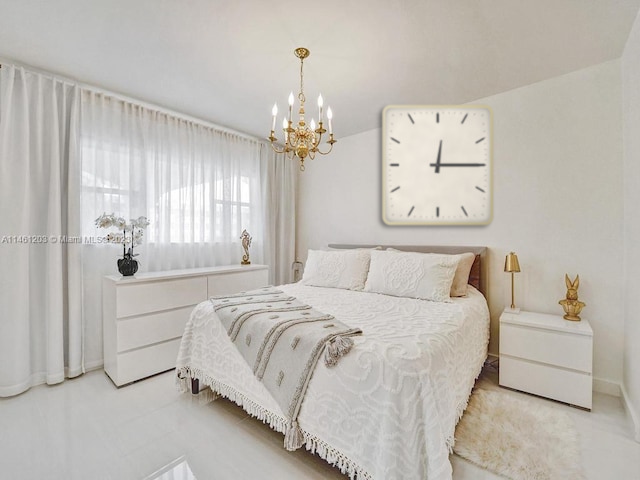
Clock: 12.15
